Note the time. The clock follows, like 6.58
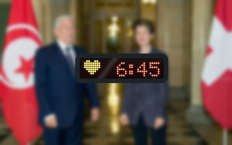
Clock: 6.45
